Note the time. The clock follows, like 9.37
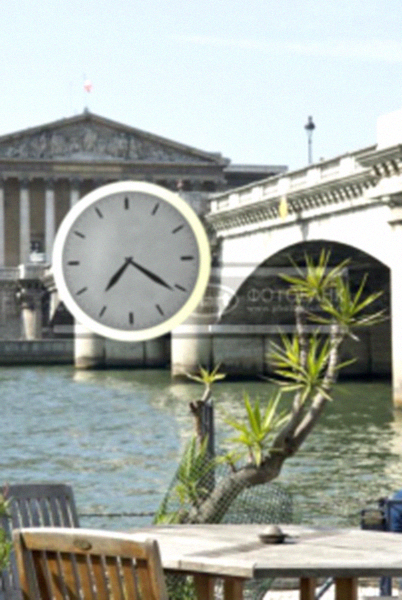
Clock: 7.21
